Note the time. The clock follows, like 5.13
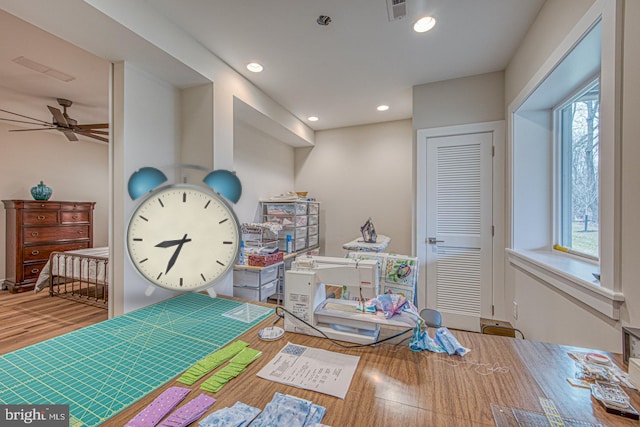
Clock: 8.34
